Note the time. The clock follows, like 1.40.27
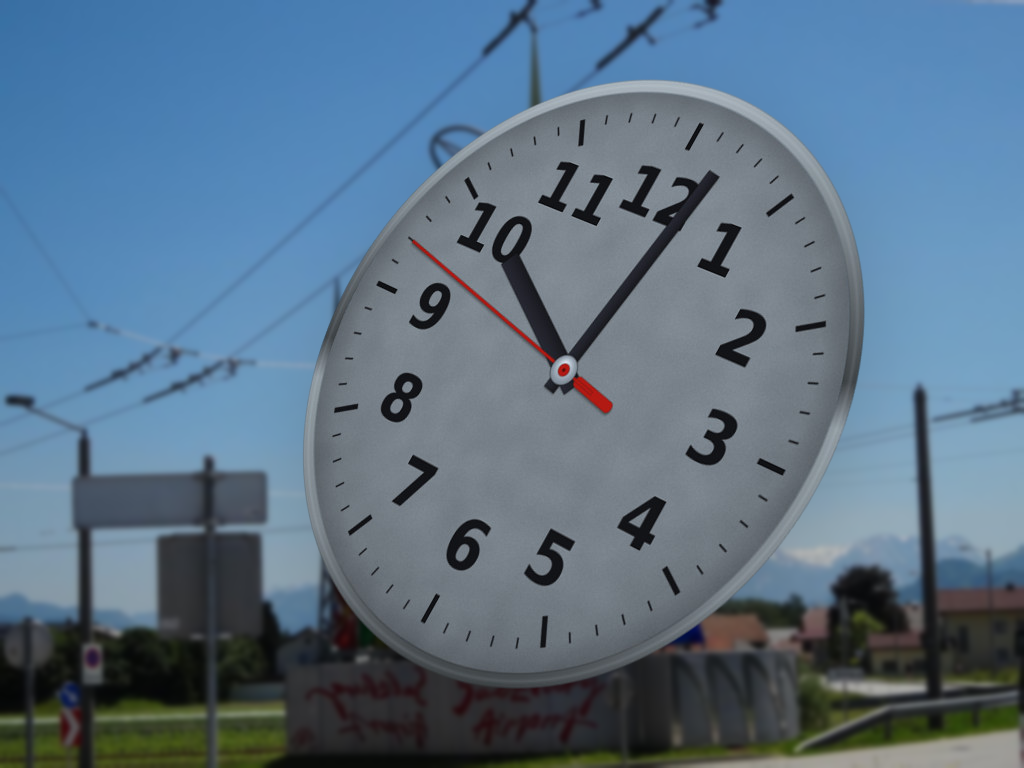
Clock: 10.01.47
